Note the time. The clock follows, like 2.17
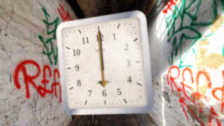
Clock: 6.00
